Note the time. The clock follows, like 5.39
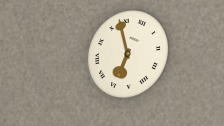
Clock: 5.53
